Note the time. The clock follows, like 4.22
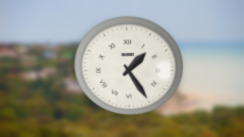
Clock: 1.25
